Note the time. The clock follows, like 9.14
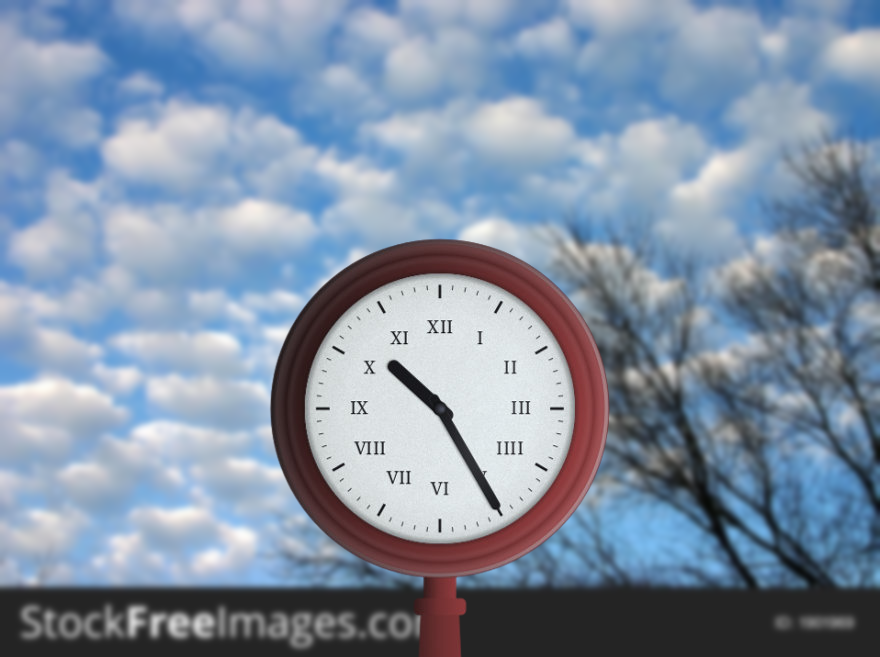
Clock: 10.25
